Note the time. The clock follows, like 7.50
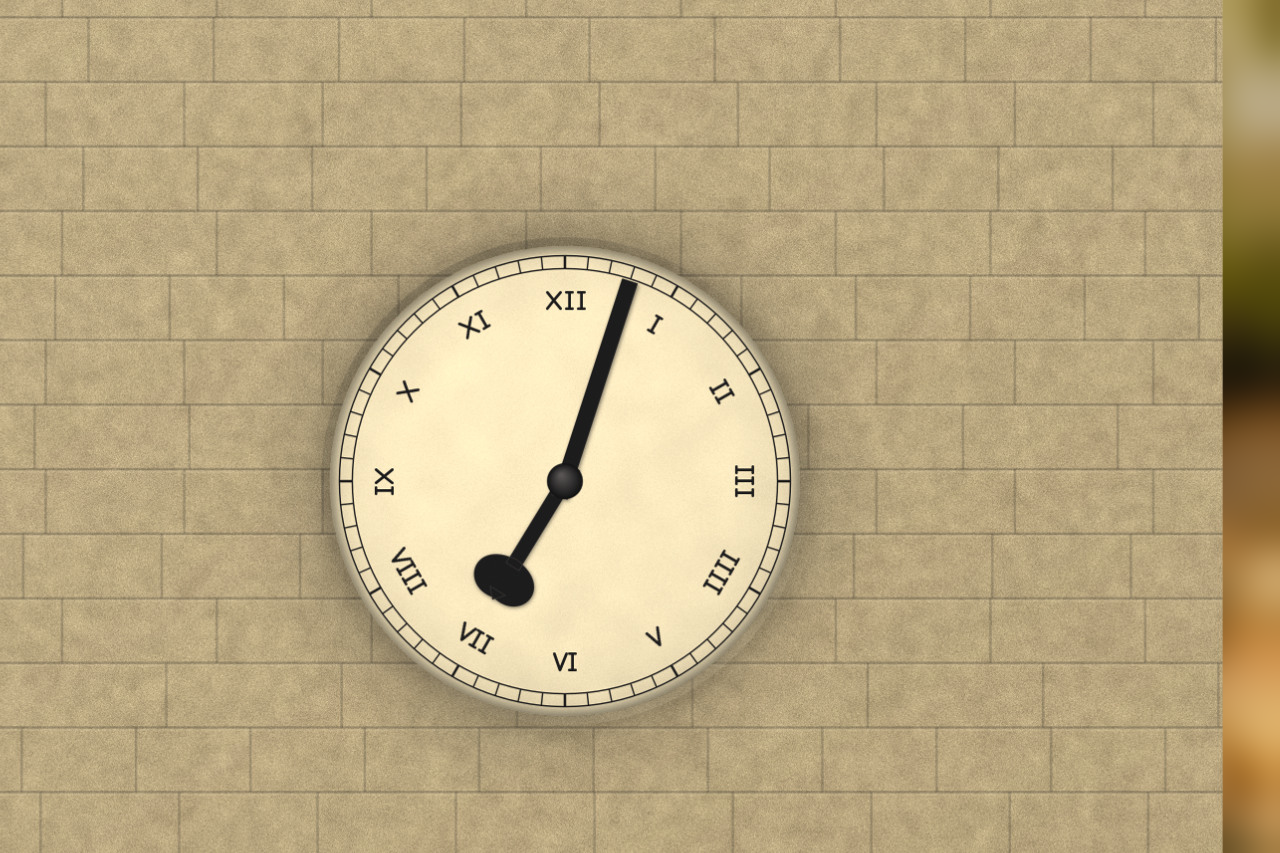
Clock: 7.03
